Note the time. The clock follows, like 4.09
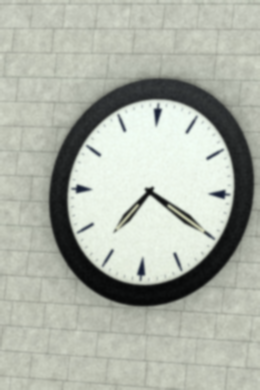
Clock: 7.20
